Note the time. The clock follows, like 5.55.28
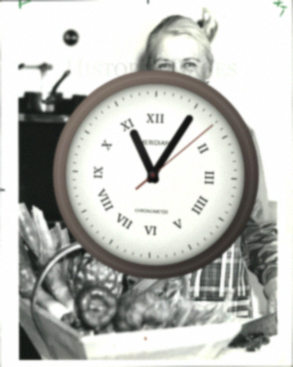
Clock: 11.05.08
